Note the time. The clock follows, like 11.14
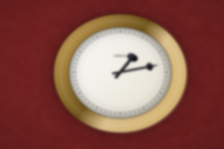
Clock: 1.13
